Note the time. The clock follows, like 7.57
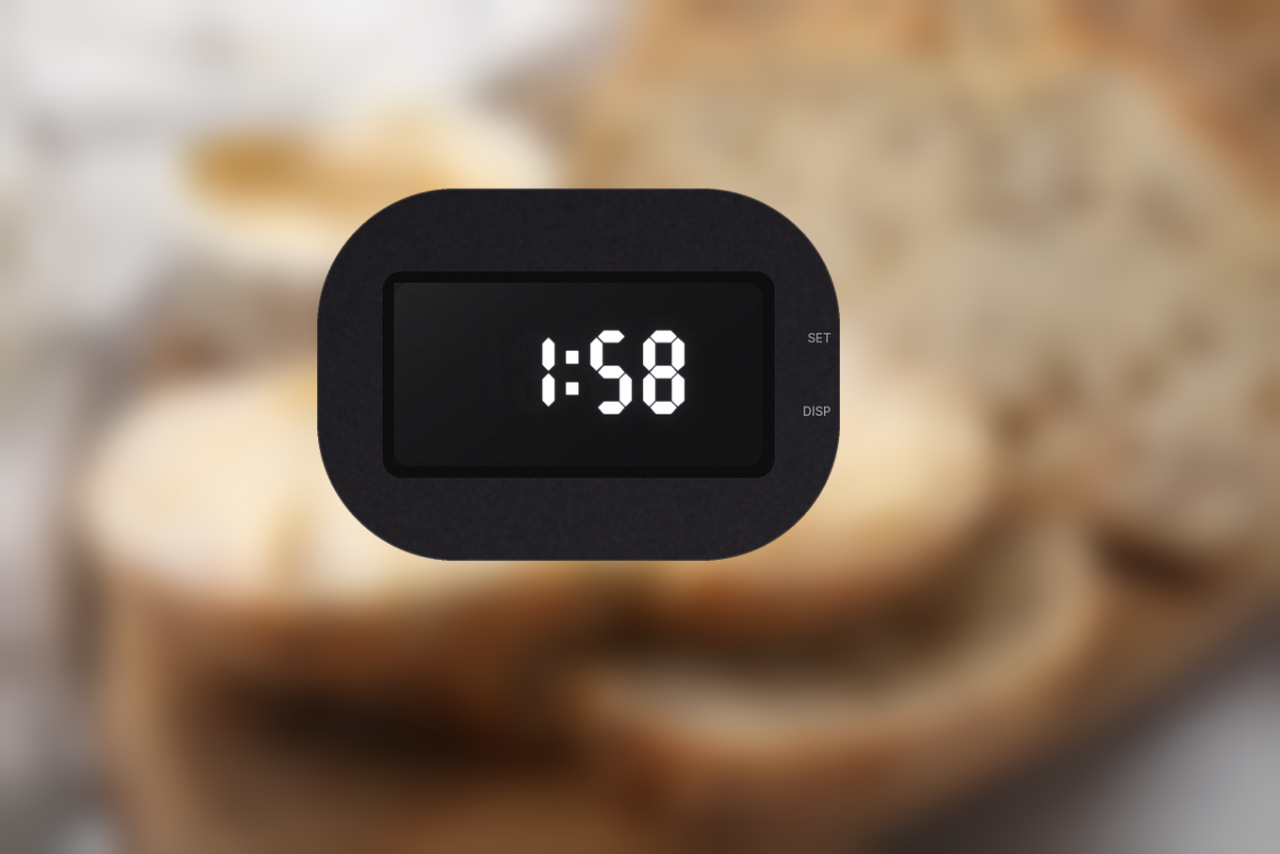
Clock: 1.58
